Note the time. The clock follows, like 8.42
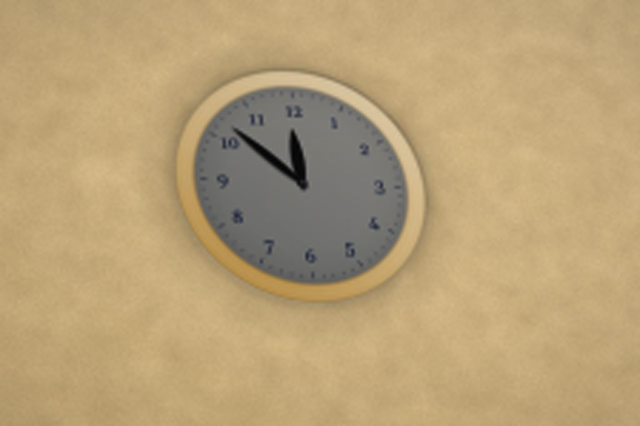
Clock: 11.52
